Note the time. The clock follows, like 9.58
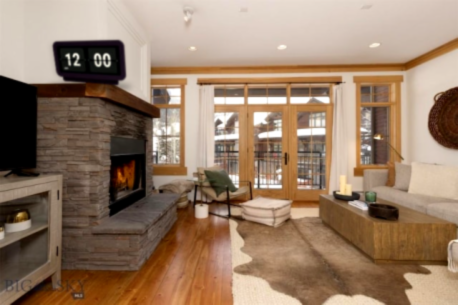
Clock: 12.00
